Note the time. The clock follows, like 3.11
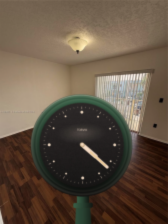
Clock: 4.22
